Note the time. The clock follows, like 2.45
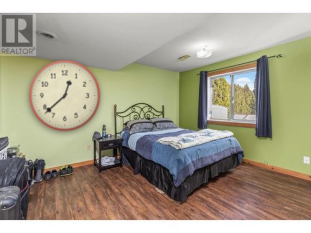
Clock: 12.38
